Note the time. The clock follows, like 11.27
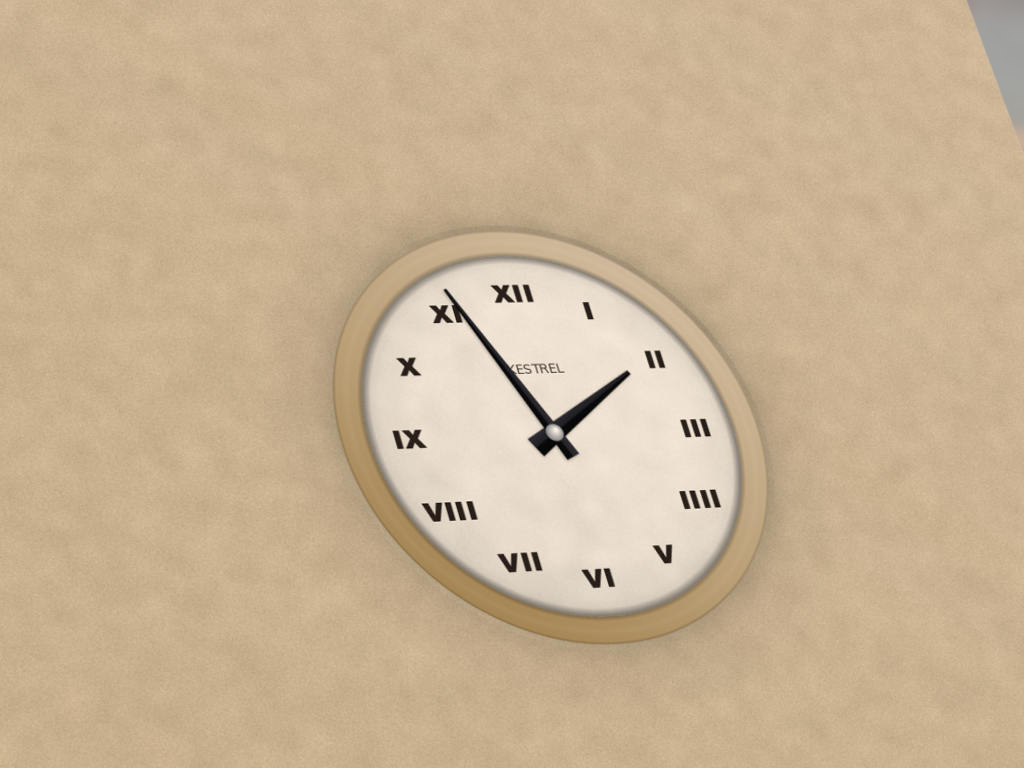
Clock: 1.56
